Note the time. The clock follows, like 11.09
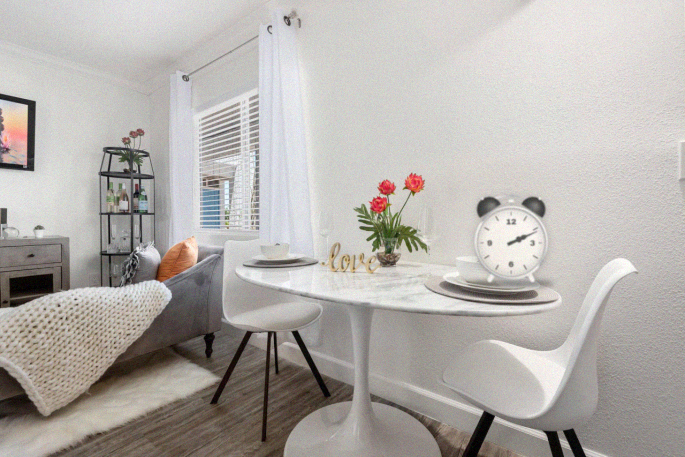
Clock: 2.11
